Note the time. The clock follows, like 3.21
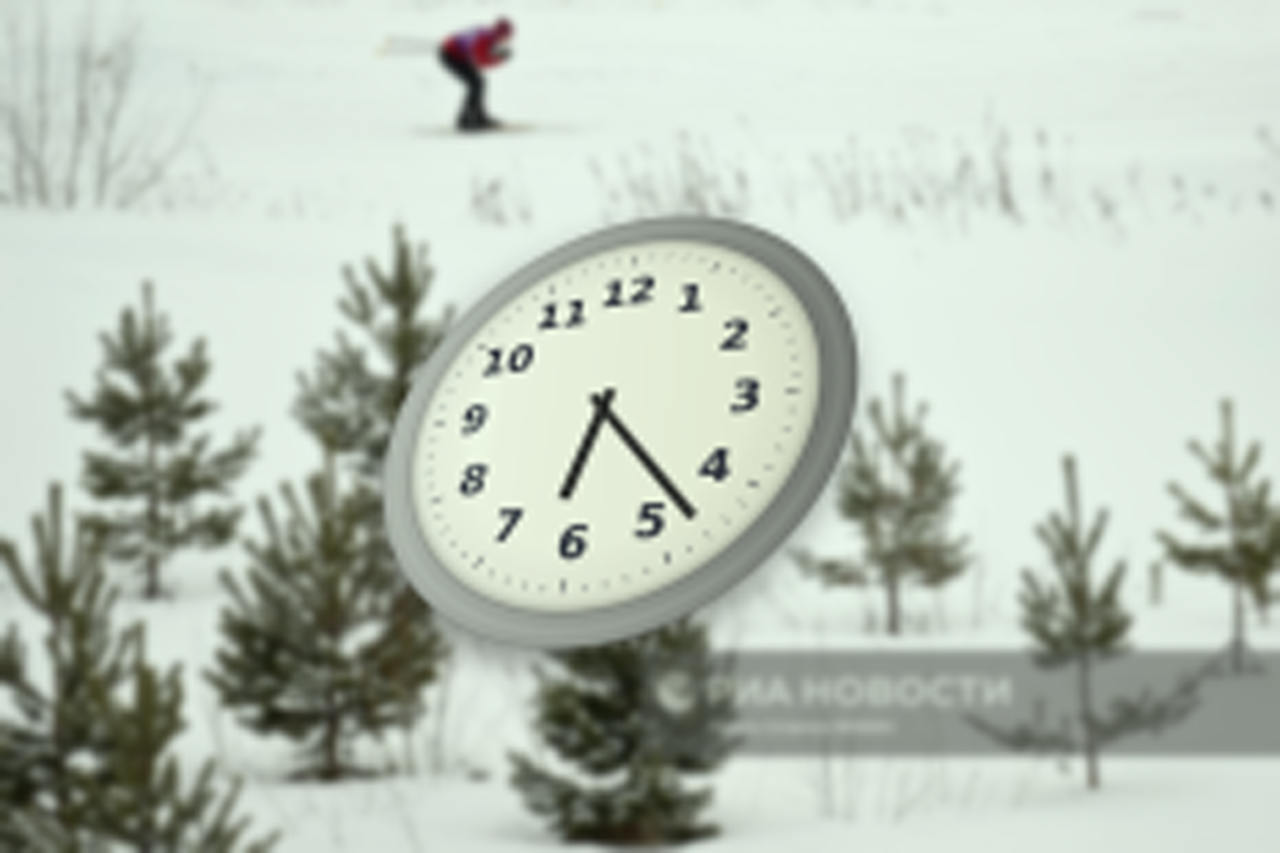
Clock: 6.23
